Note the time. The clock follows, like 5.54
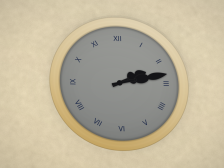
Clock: 2.13
